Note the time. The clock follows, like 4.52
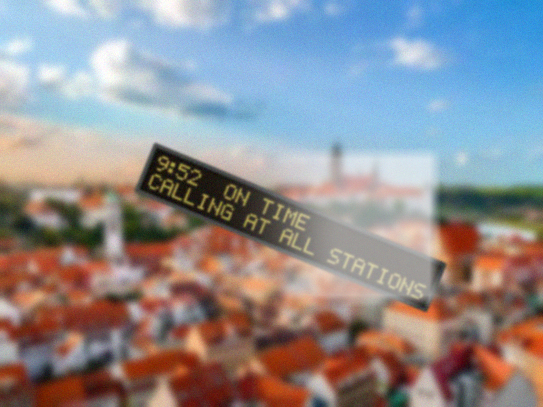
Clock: 9.52
